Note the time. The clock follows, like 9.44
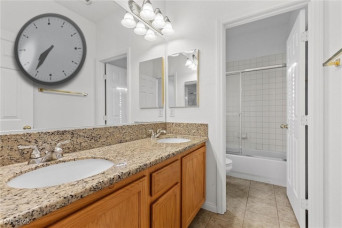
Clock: 7.36
